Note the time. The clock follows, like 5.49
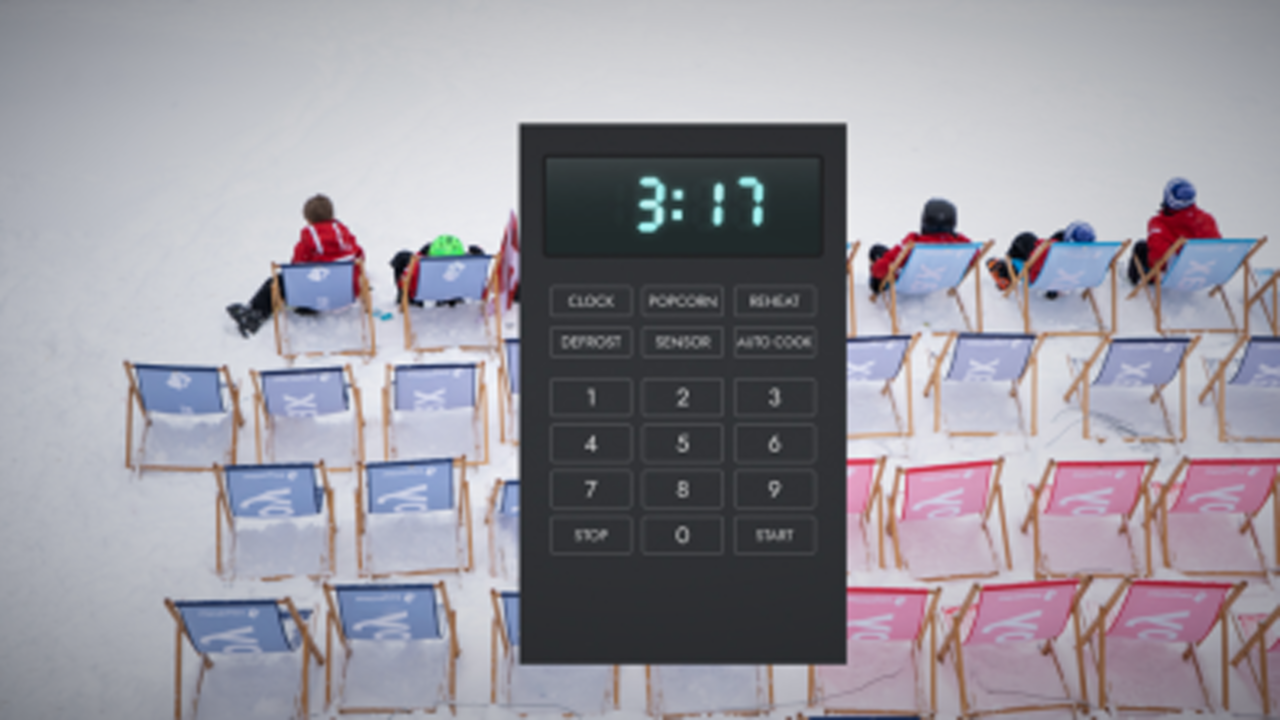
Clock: 3.17
